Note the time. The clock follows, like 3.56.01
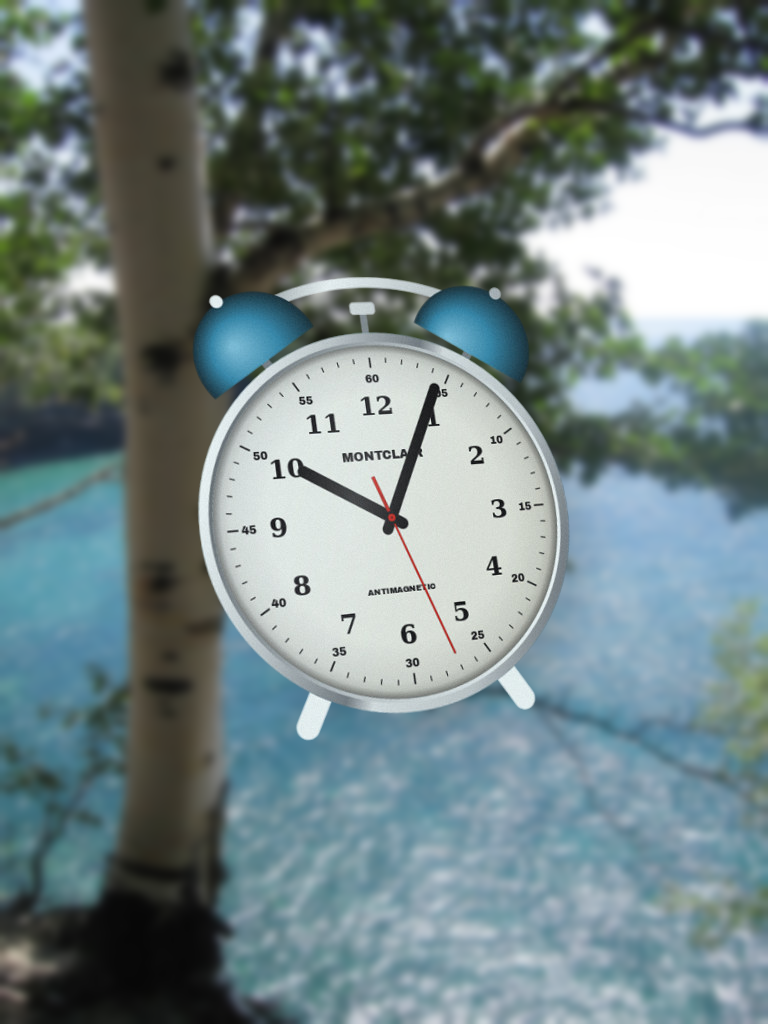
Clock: 10.04.27
